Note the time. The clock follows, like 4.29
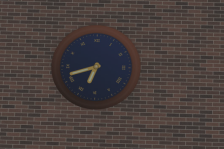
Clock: 6.42
